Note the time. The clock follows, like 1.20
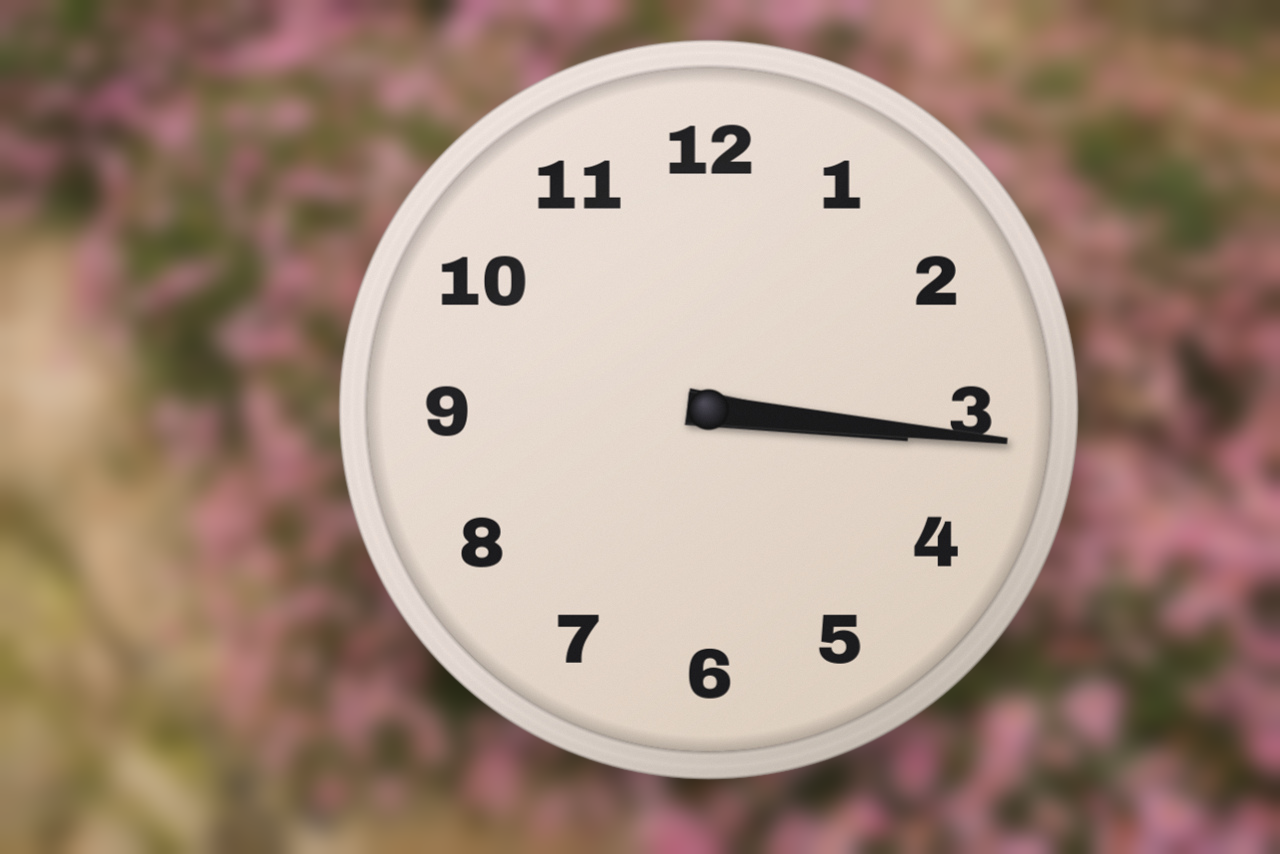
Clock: 3.16
